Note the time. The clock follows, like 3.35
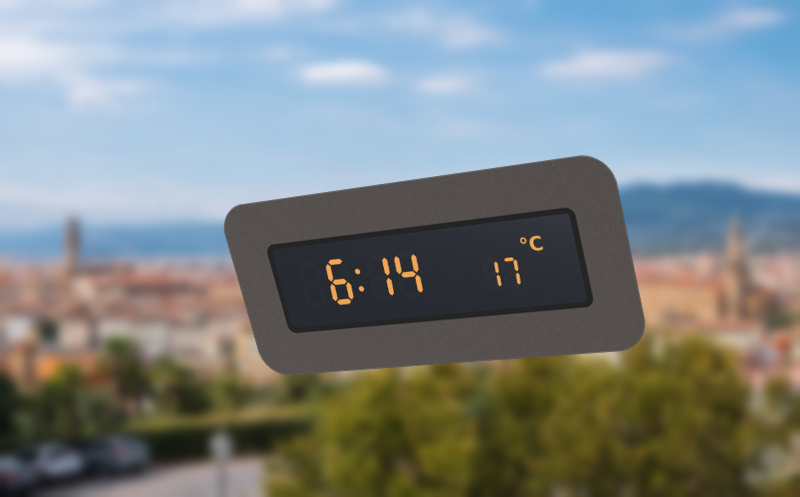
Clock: 6.14
